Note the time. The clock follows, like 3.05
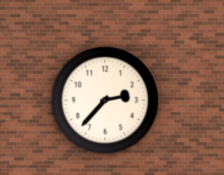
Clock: 2.37
